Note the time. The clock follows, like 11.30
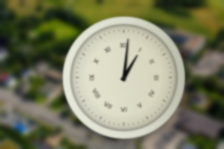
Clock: 1.01
